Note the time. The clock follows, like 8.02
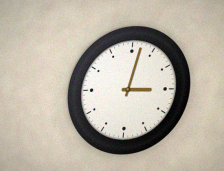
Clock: 3.02
